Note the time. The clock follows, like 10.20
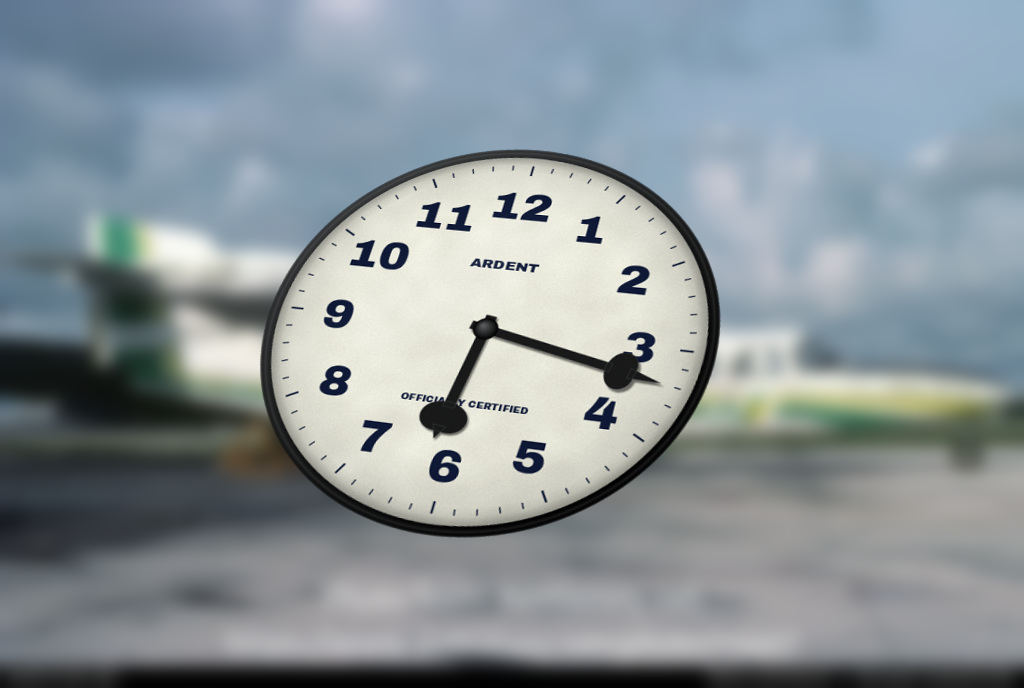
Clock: 6.17
